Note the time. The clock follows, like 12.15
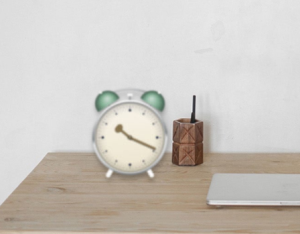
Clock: 10.19
